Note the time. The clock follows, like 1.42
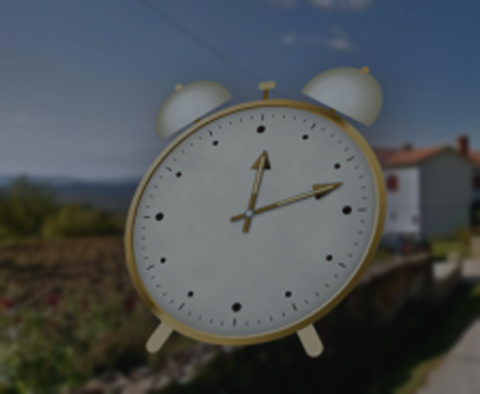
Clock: 12.12
